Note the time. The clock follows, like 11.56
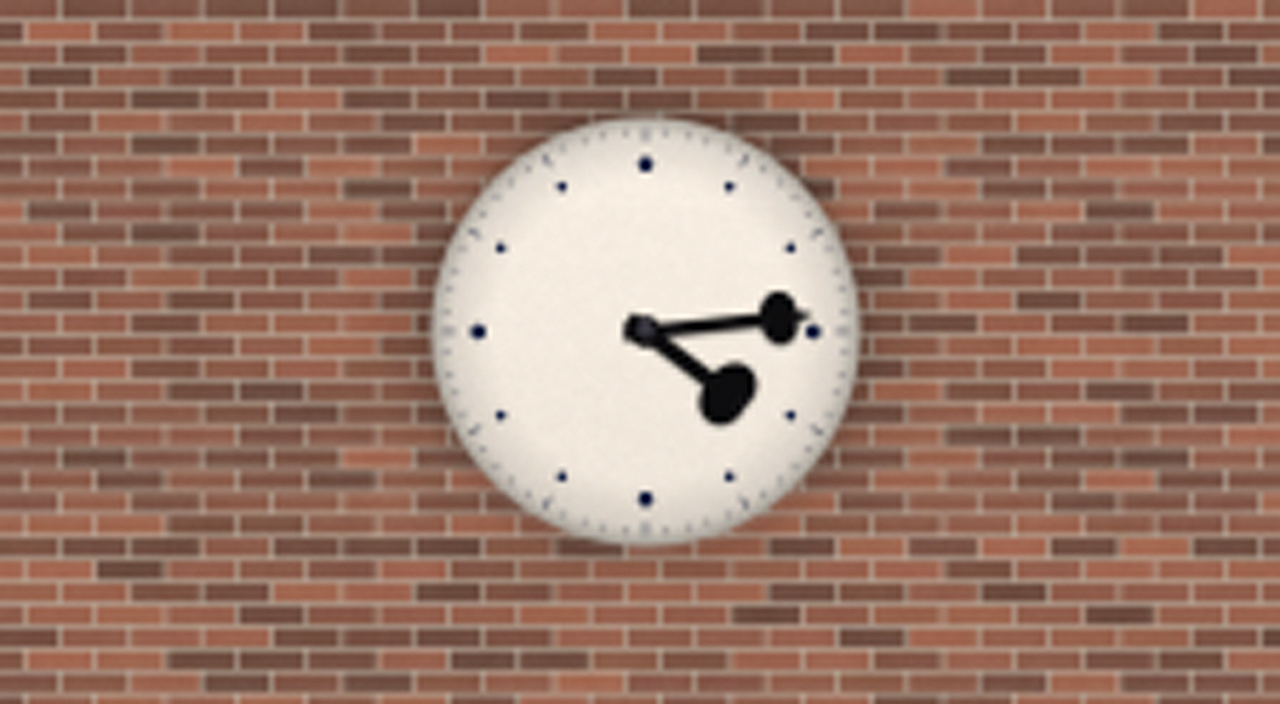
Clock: 4.14
